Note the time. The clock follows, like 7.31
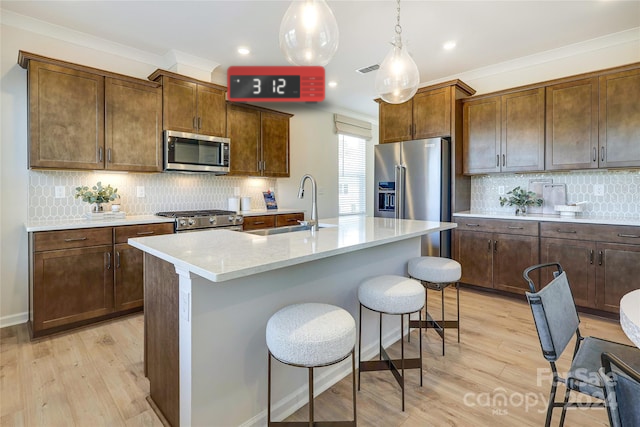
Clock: 3.12
